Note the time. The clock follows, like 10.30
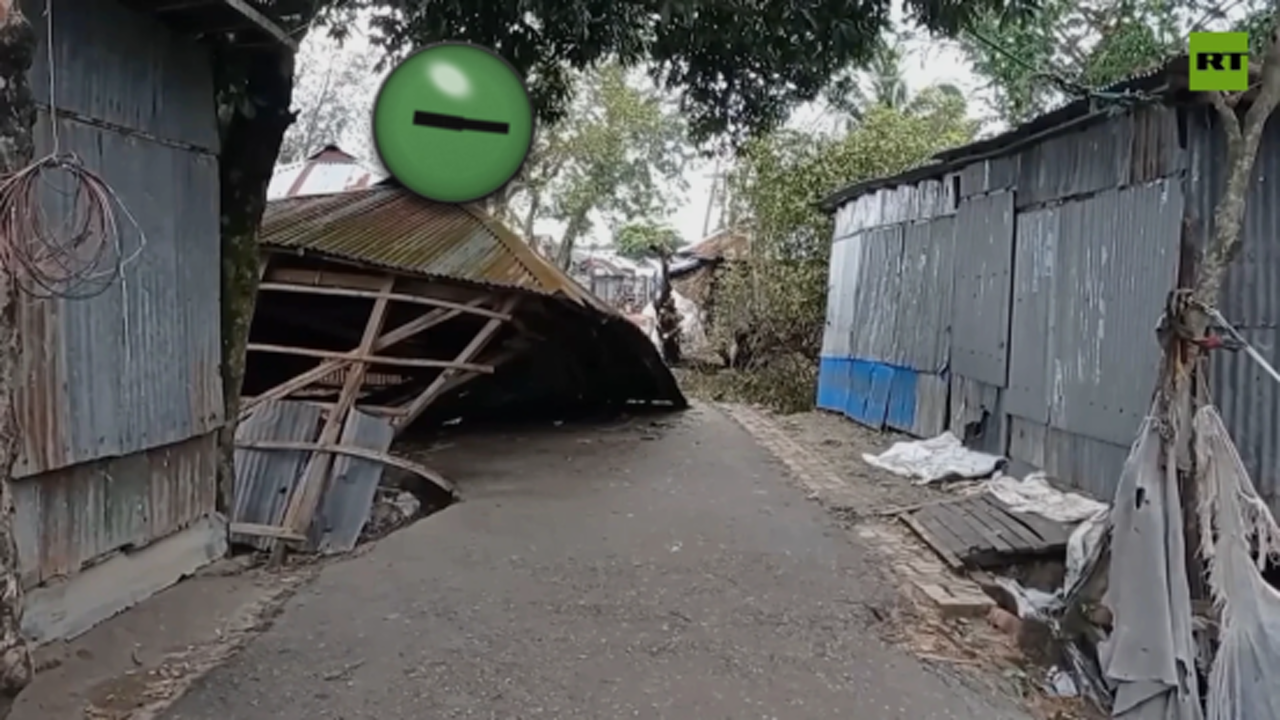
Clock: 9.16
